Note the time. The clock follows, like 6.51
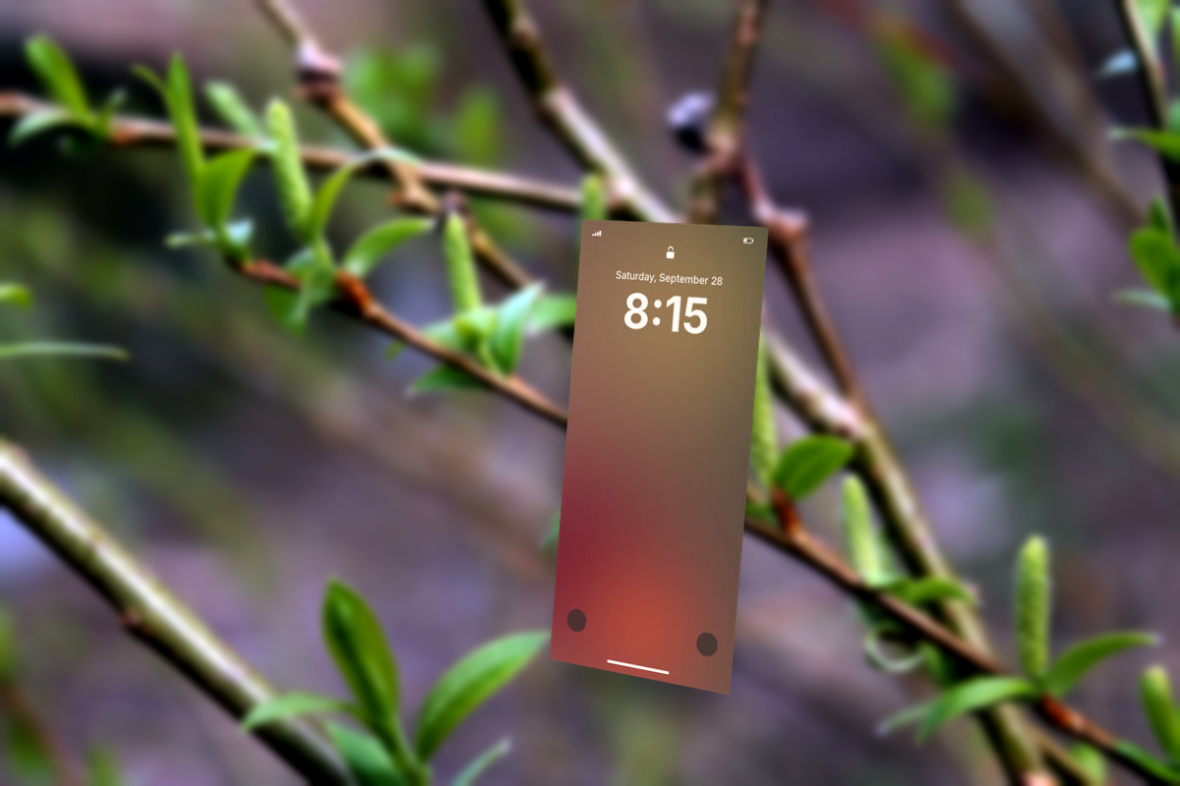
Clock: 8.15
